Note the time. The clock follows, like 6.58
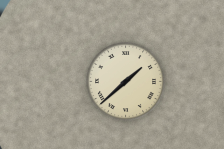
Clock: 1.38
